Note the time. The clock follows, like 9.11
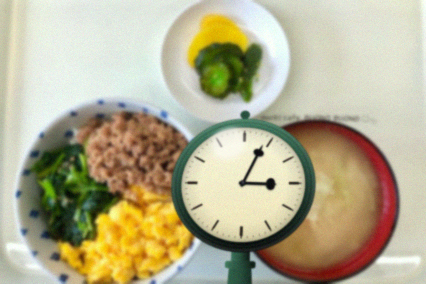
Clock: 3.04
